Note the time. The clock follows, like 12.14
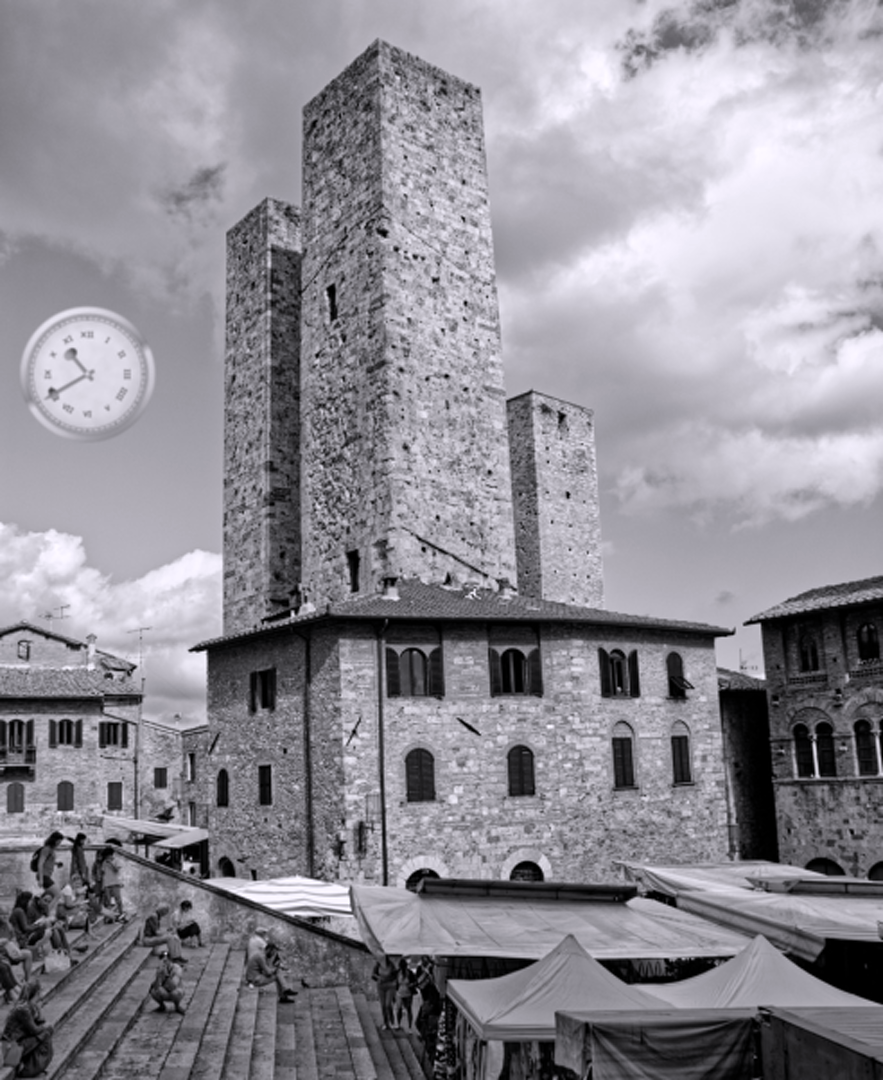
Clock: 10.40
